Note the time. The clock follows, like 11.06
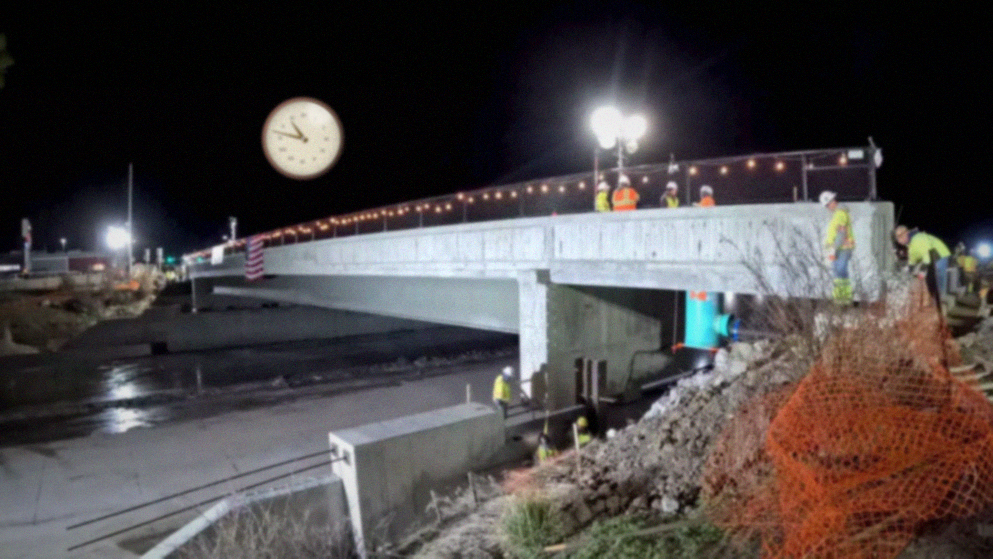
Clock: 10.47
